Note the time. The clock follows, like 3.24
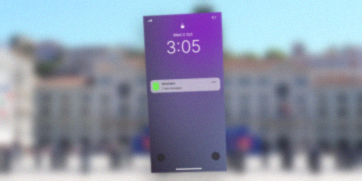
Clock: 3.05
